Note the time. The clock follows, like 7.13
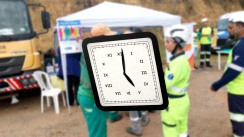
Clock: 5.01
